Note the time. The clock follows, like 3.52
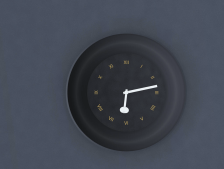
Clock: 6.13
